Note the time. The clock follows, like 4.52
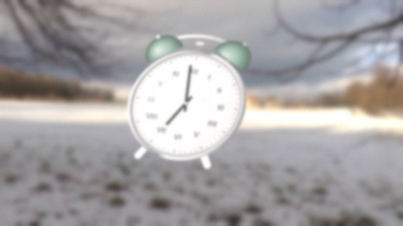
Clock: 6.59
